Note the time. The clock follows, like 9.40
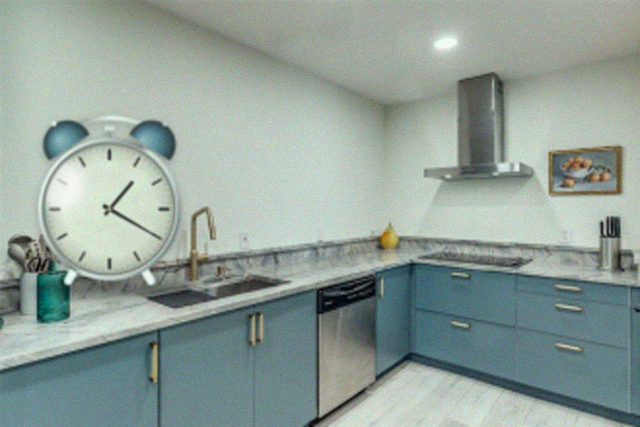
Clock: 1.20
